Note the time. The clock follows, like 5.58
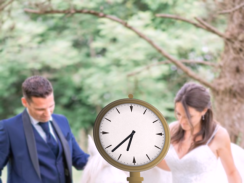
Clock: 6.38
